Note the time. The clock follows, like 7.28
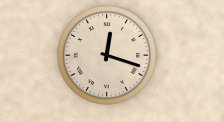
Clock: 12.18
